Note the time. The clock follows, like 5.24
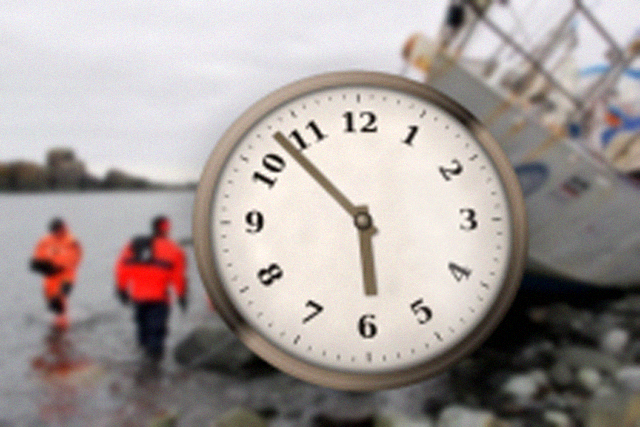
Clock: 5.53
